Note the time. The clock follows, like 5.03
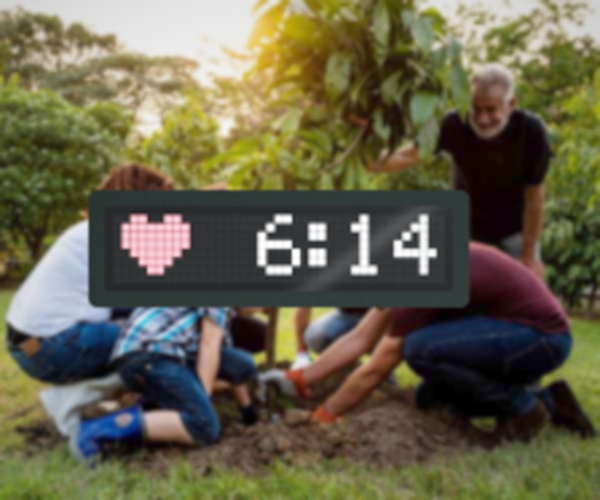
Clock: 6.14
